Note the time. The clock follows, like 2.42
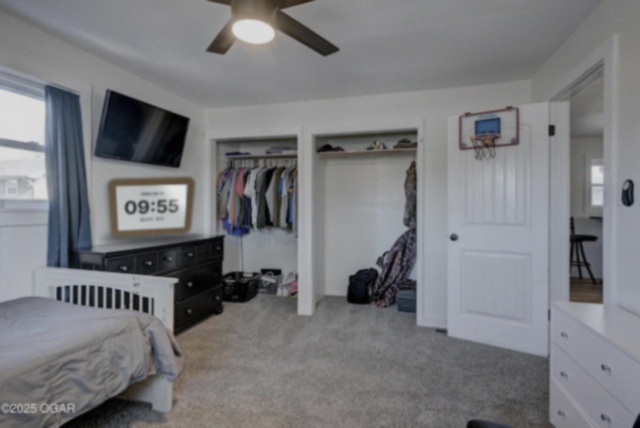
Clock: 9.55
